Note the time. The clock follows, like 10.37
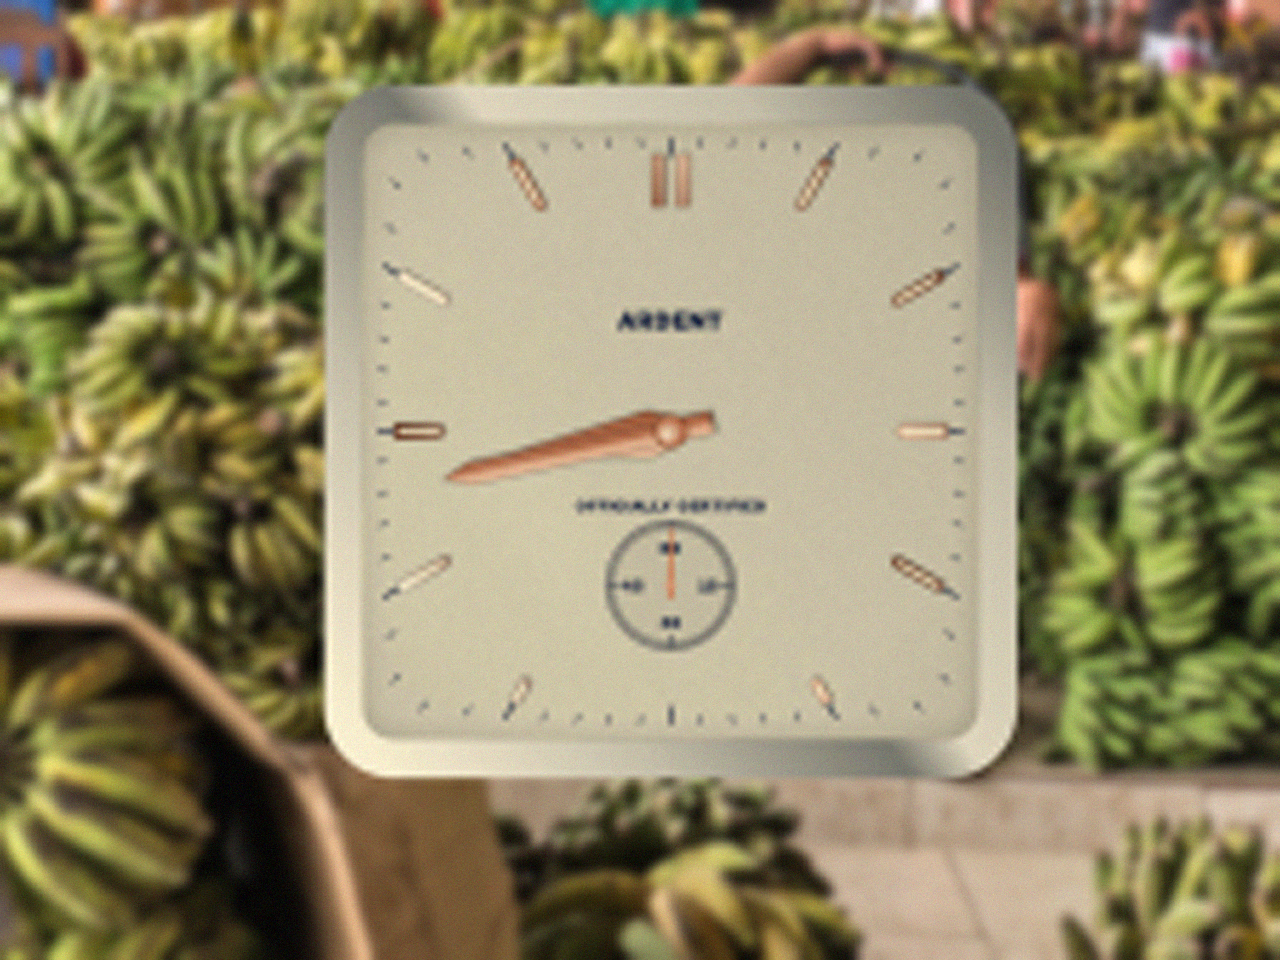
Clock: 8.43
